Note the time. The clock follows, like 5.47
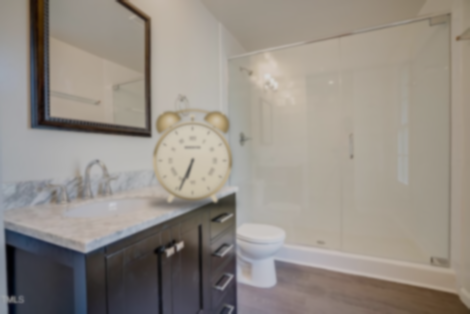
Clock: 6.34
